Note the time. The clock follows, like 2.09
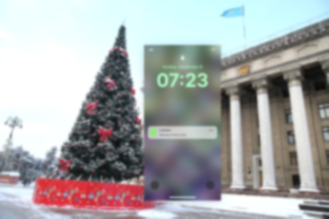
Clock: 7.23
